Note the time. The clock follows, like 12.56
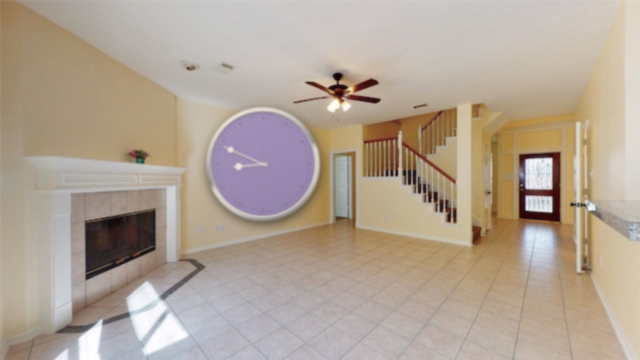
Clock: 8.49
